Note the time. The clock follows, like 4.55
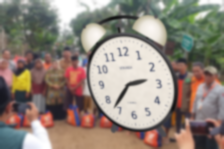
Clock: 2.37
